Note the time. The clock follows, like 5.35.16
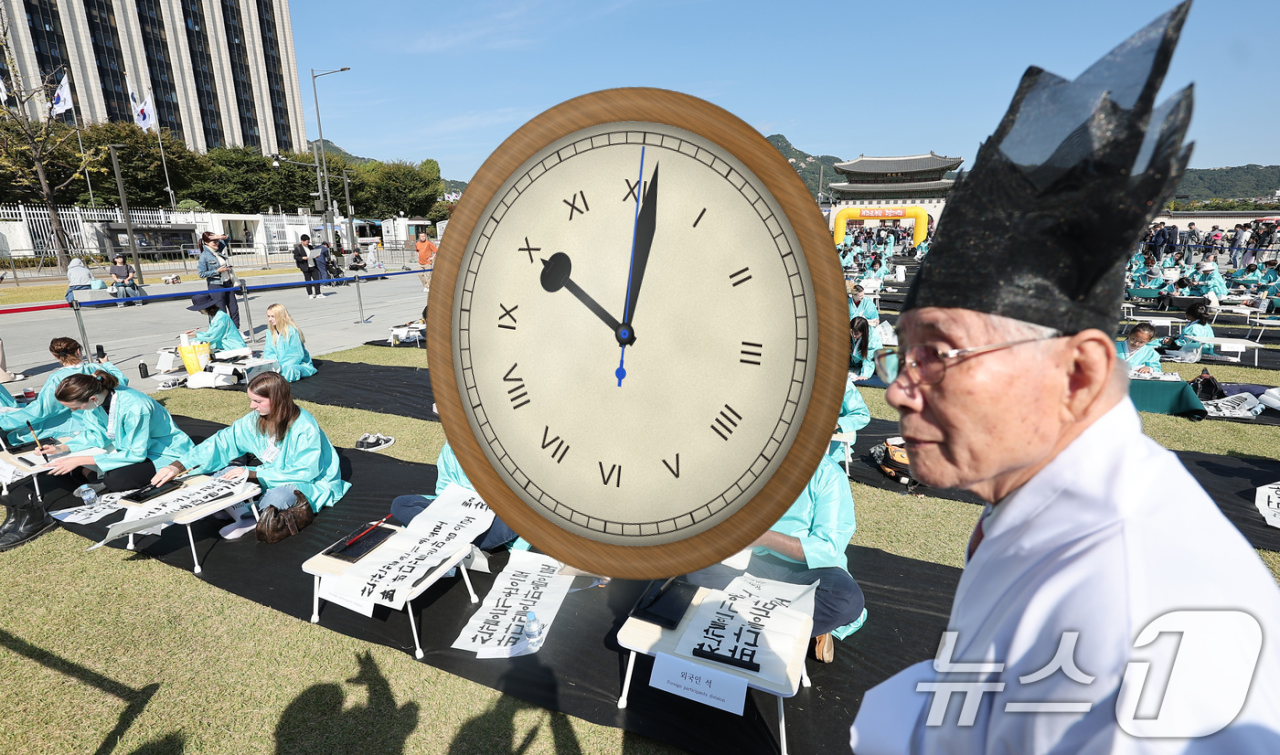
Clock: 10.01.00
